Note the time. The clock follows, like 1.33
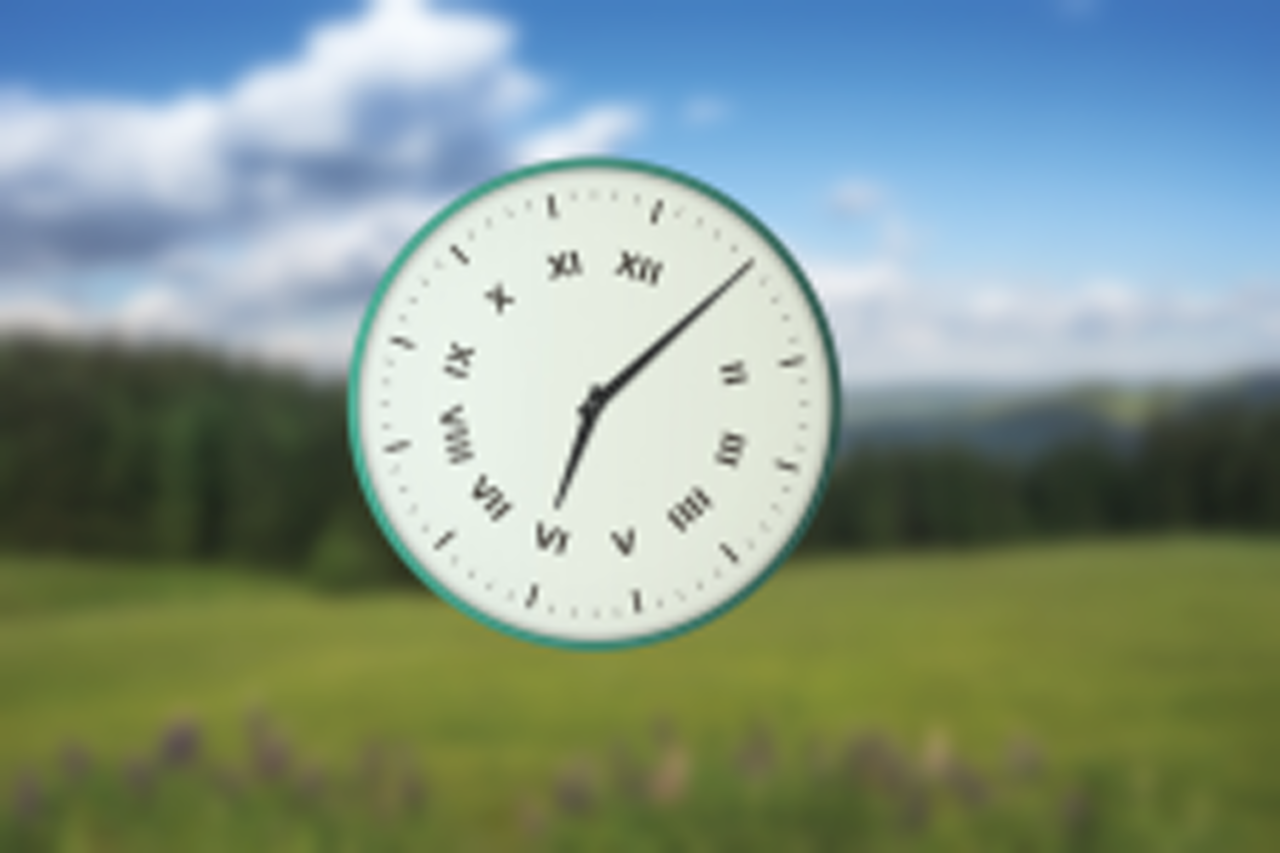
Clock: 6.05
